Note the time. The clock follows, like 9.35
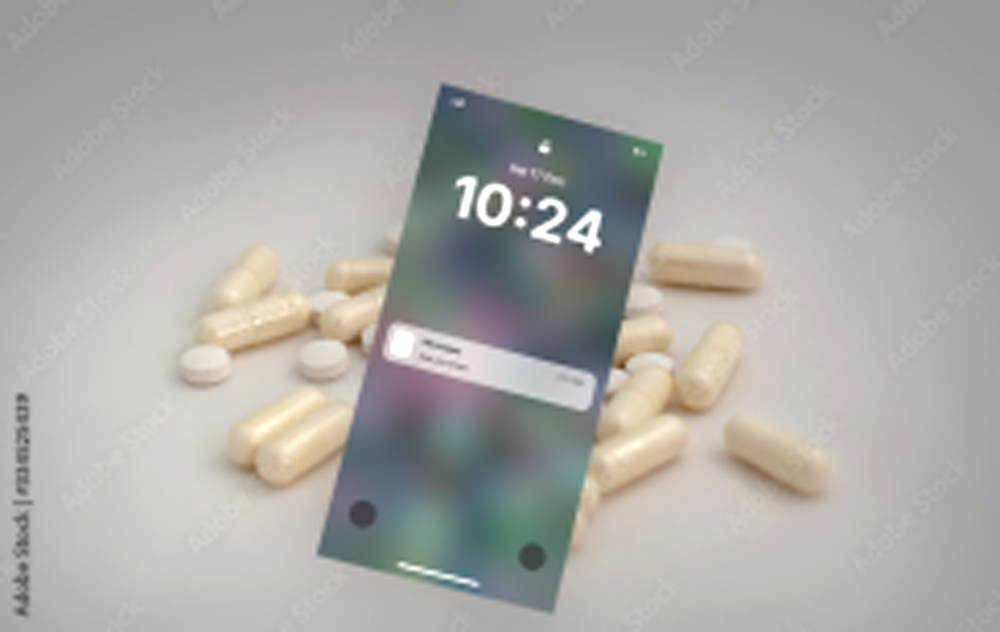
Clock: 10.24
